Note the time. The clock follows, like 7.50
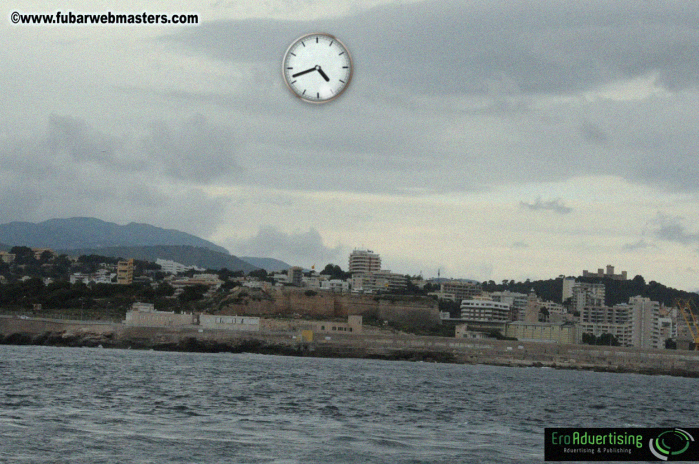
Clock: 4.42
